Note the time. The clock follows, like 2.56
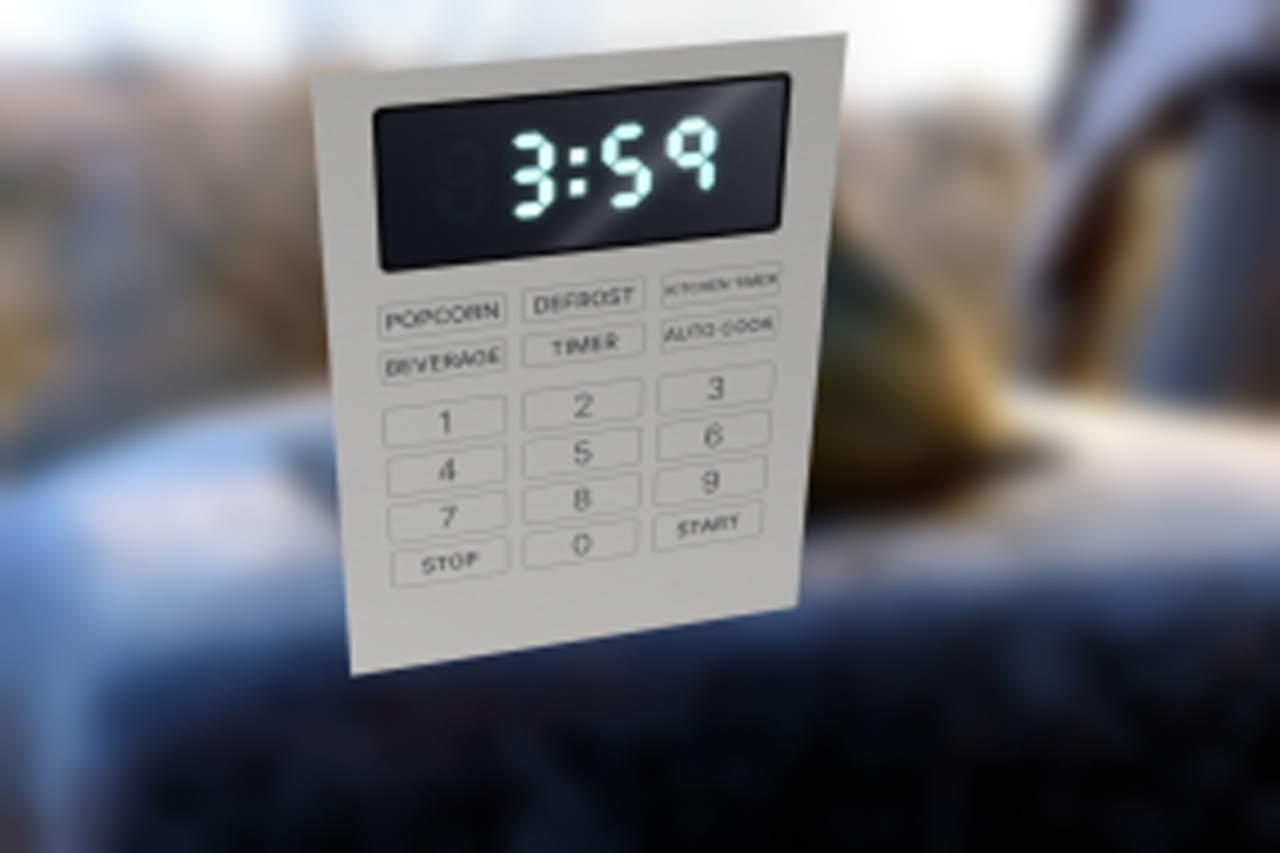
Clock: 3.59
